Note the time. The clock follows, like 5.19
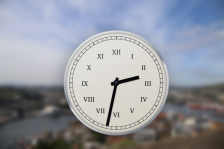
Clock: 2.32
